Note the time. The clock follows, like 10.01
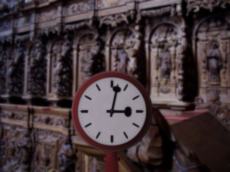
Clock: 3.02
